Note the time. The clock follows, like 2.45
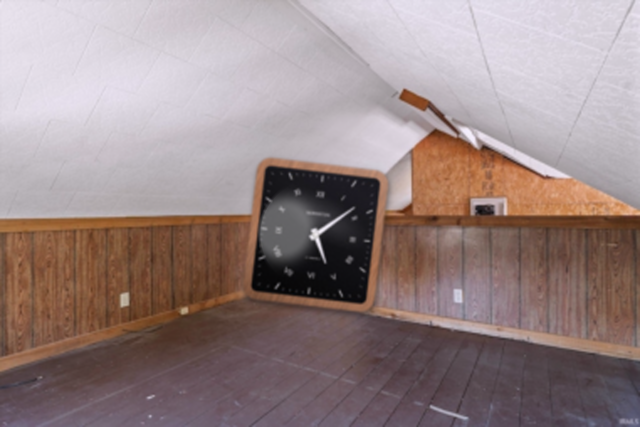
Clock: 5.08
